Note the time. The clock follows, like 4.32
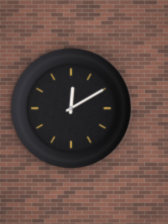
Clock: 12.10
